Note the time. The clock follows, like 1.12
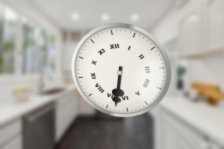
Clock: 6.33
